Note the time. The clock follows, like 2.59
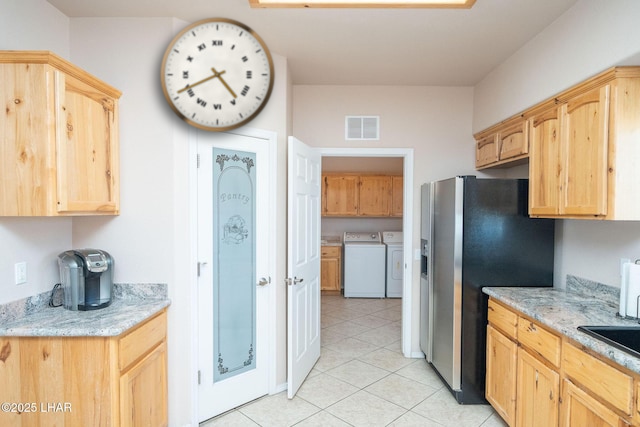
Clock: 4.41
